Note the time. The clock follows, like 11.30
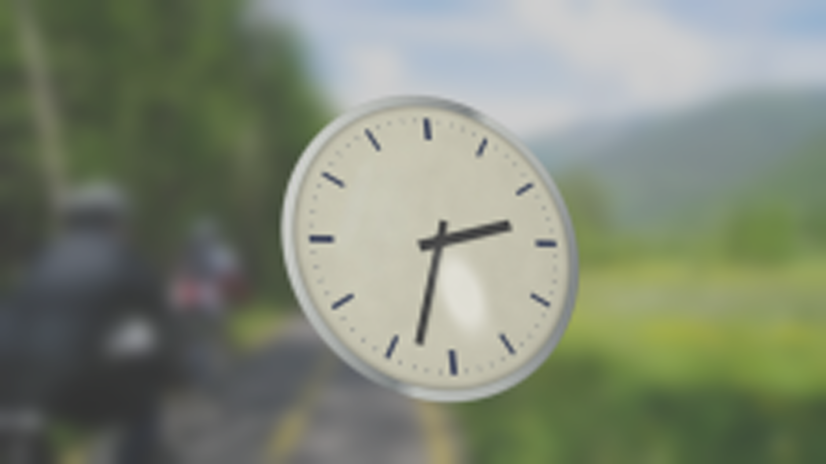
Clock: 2.33
